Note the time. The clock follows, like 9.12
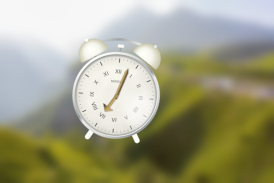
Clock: 7.03
